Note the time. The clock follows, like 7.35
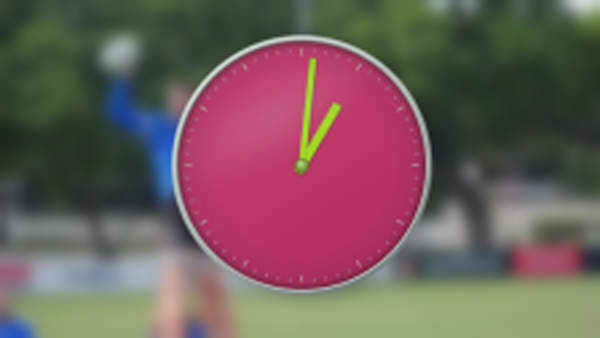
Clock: 1.01
